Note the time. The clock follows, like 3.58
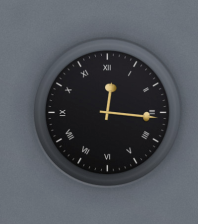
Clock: 12.16
